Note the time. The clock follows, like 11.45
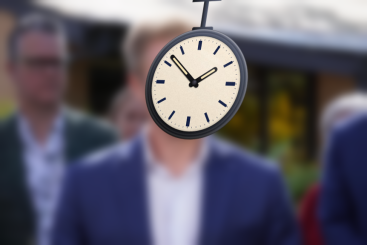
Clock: 1.52
